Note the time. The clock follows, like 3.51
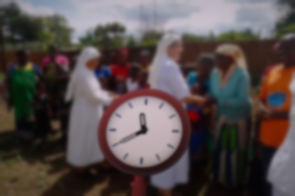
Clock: 11.40
